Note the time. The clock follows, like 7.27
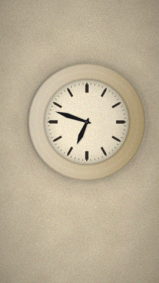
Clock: 6.48
